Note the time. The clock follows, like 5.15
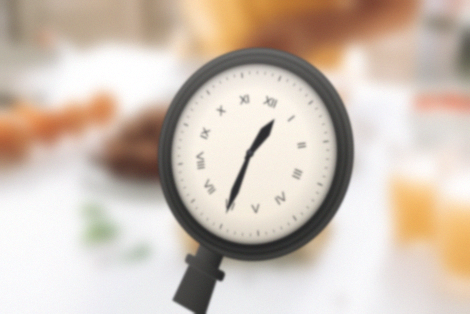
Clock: 12.30
